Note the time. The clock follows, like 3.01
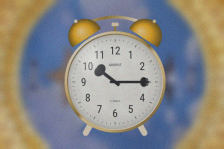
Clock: 10.15
